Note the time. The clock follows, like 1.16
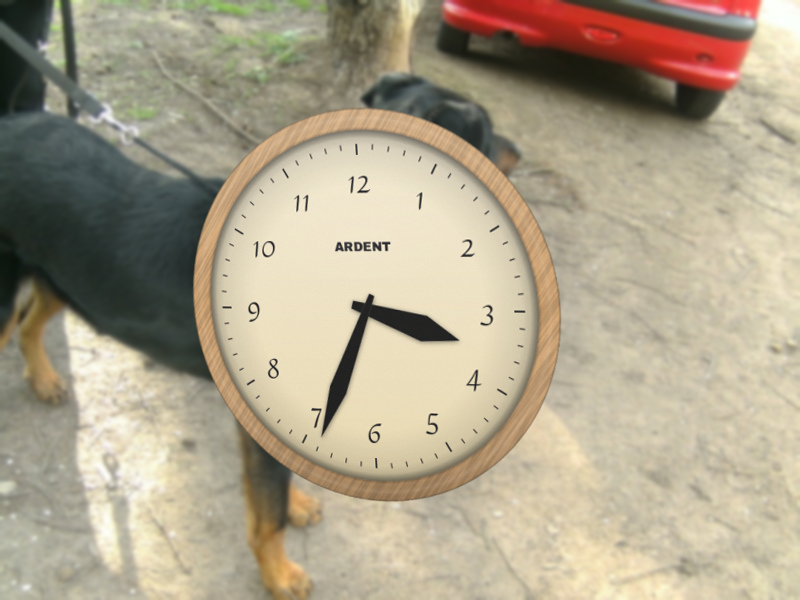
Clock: 3.34
